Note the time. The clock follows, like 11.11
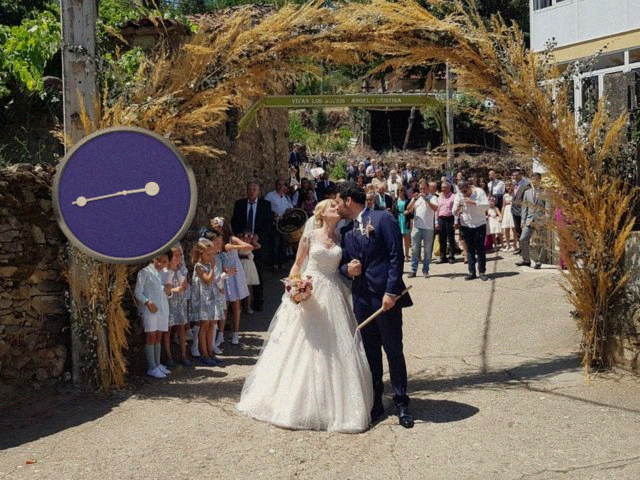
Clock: 2.43
